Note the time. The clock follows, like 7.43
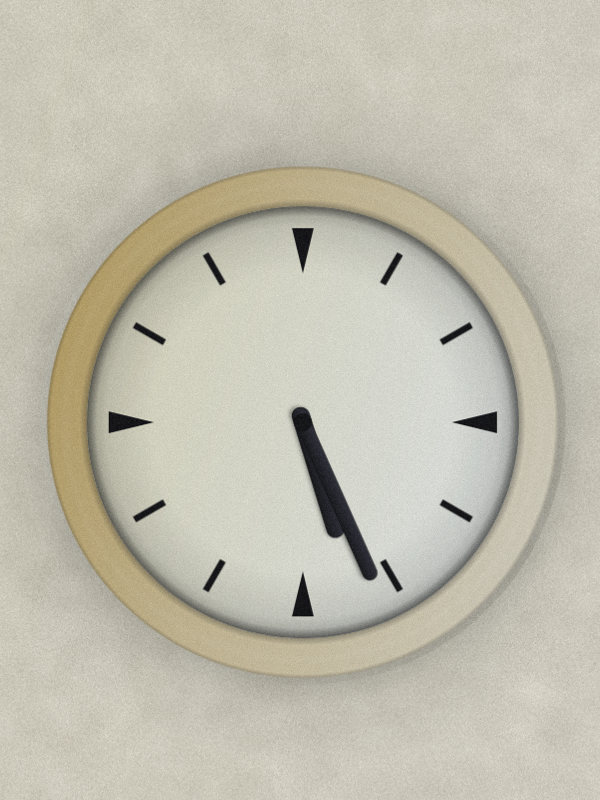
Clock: 5.26
